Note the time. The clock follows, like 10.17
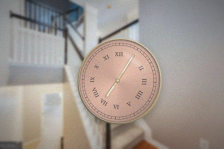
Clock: 7.05
